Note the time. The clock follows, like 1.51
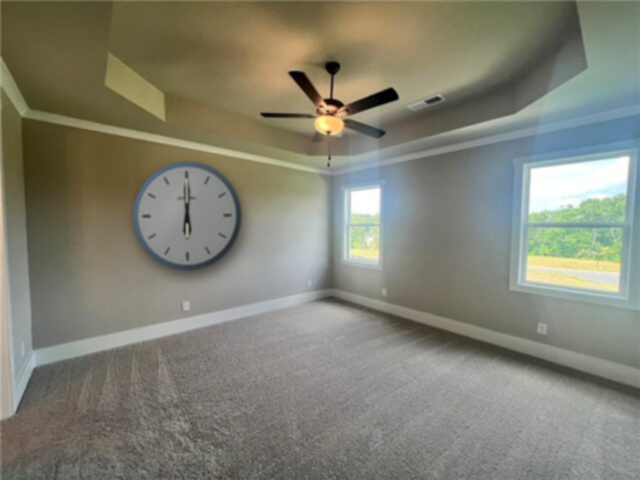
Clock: 6.00
